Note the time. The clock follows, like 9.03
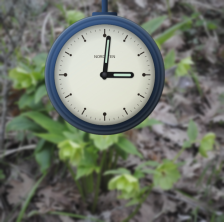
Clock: 3.01
